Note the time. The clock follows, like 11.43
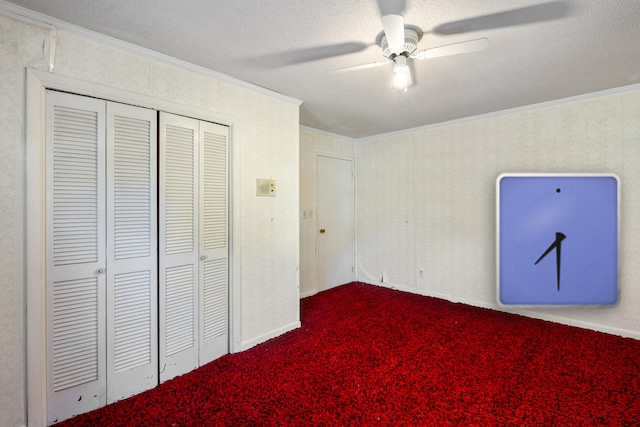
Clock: 7.30
